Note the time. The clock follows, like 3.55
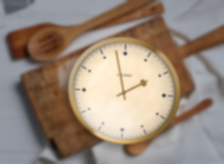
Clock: 1.58
